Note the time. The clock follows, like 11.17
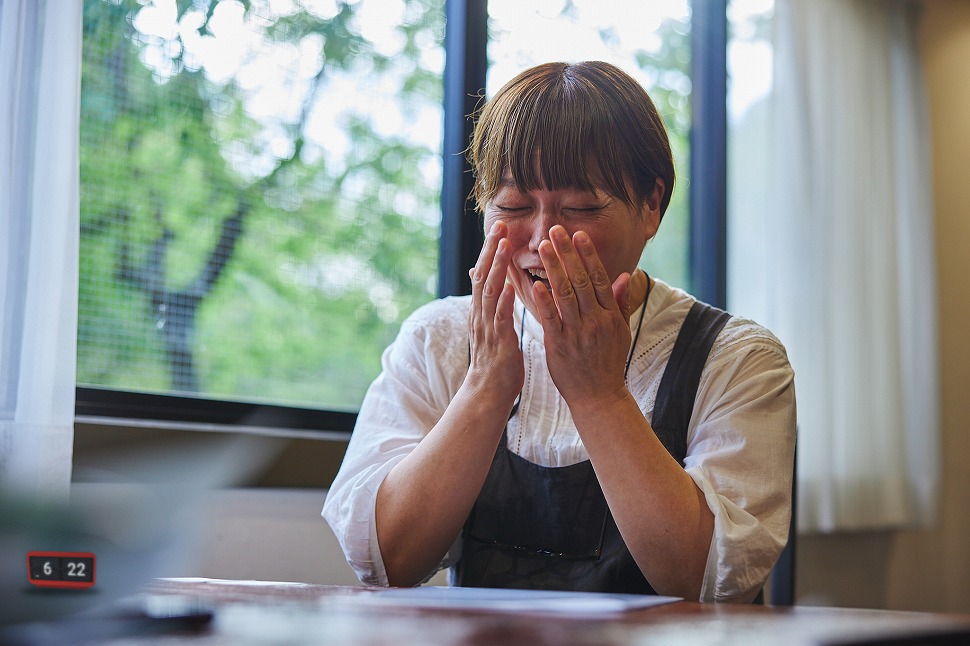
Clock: 6.22
